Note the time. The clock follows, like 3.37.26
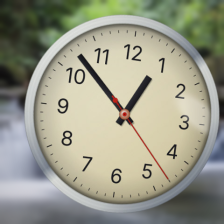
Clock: 12.52.23
